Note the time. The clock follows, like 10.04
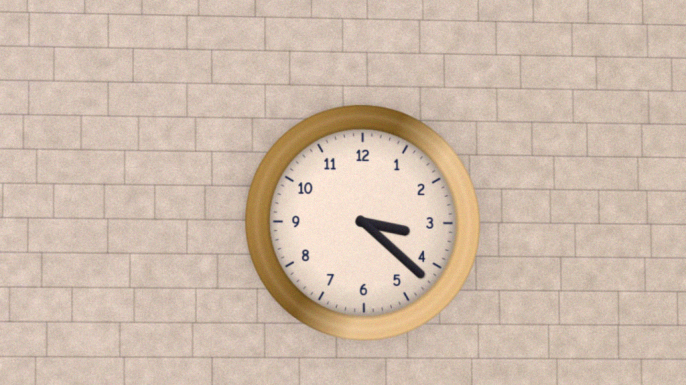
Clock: 3.22
